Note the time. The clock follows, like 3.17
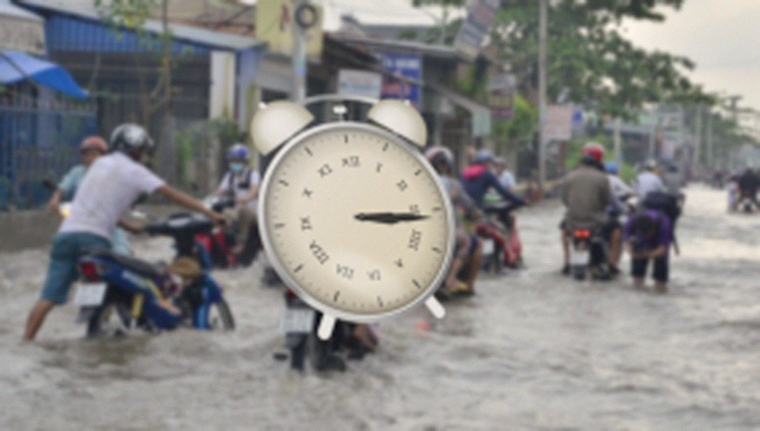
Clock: 3.16
